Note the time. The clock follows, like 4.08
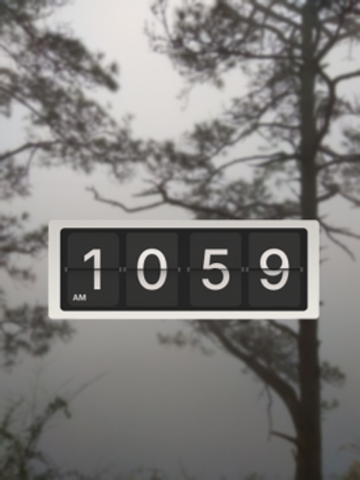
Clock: 10.59
